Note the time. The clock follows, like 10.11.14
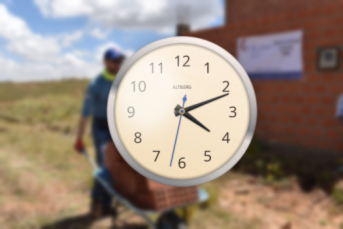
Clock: 4.11.32
